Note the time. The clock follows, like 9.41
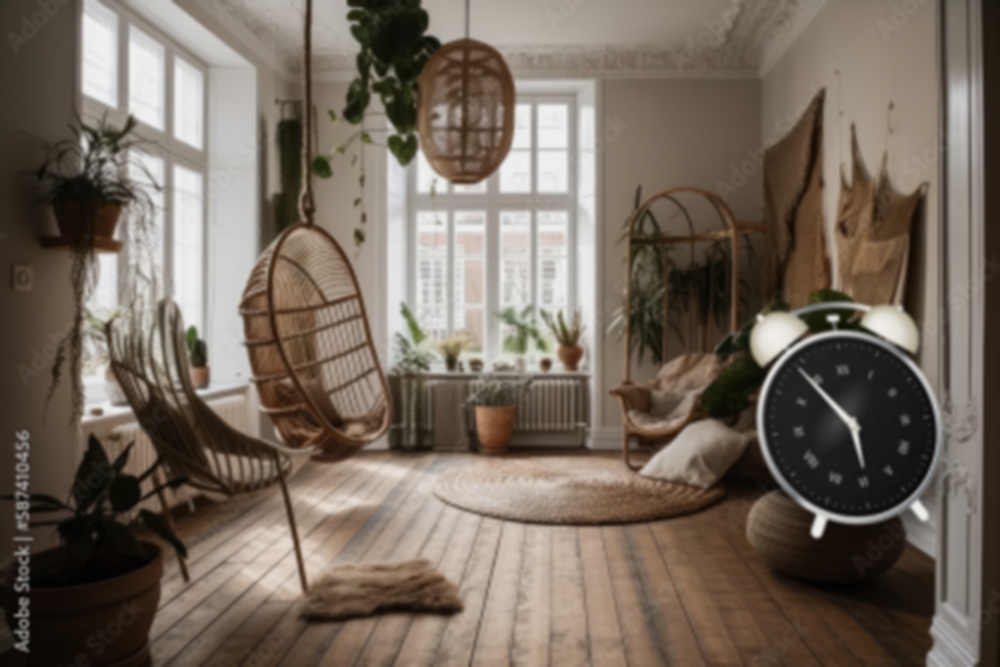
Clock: 5.54
